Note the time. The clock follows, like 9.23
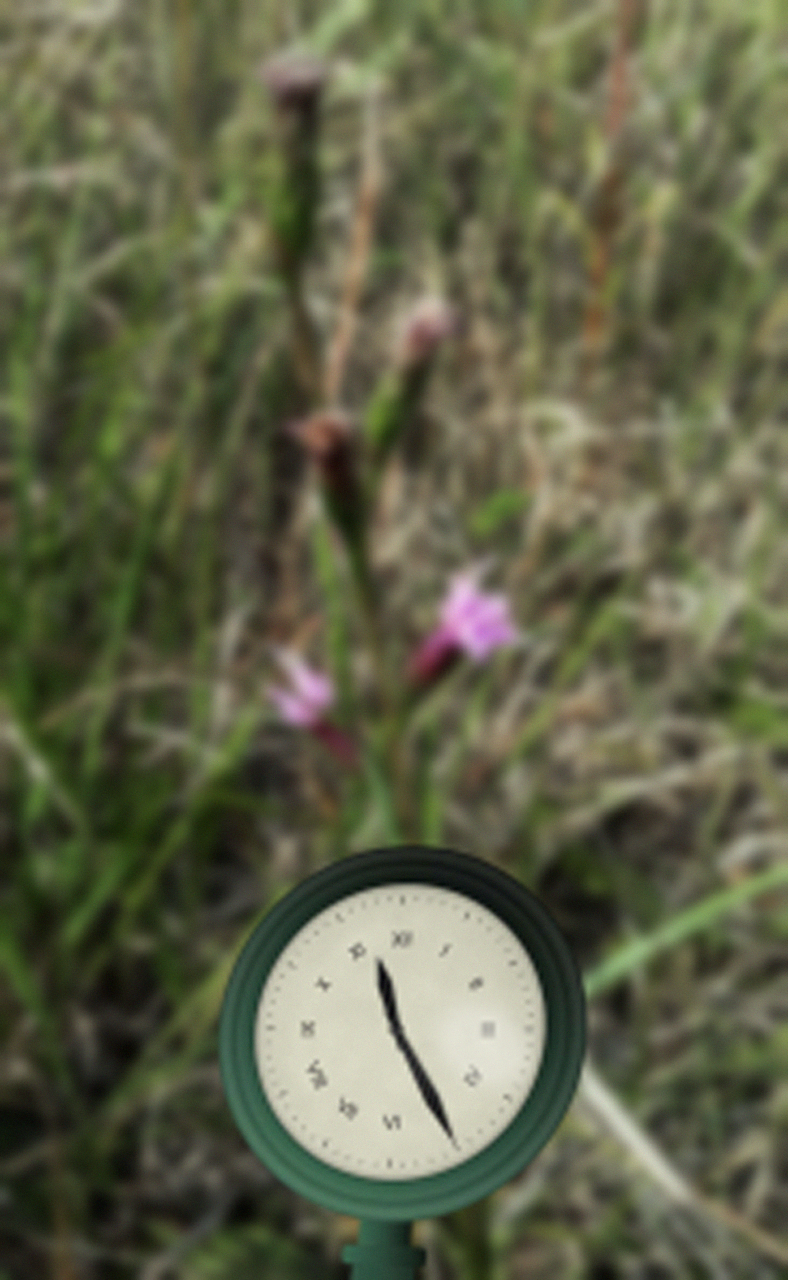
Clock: 11.25
